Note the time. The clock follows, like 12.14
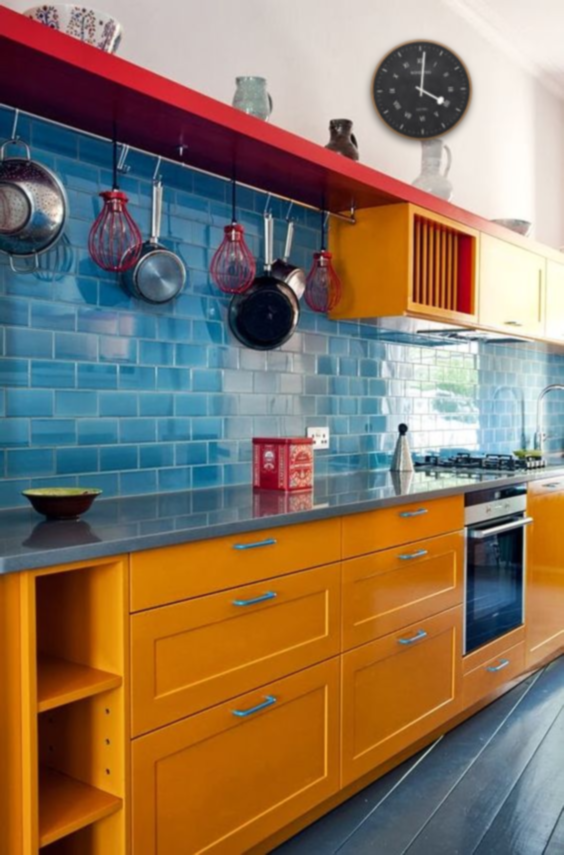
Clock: 4.01
